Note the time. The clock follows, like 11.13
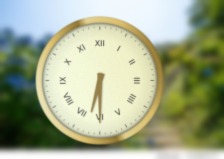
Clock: 6.30
